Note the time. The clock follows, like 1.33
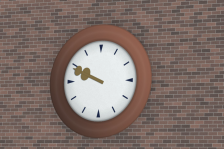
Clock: 9.49
